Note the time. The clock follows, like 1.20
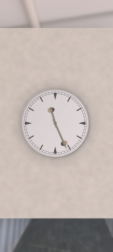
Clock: 11.26
